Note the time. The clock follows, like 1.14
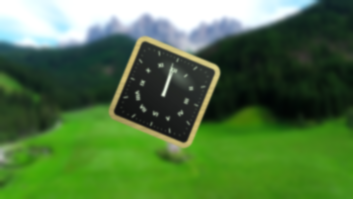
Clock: 11.59
